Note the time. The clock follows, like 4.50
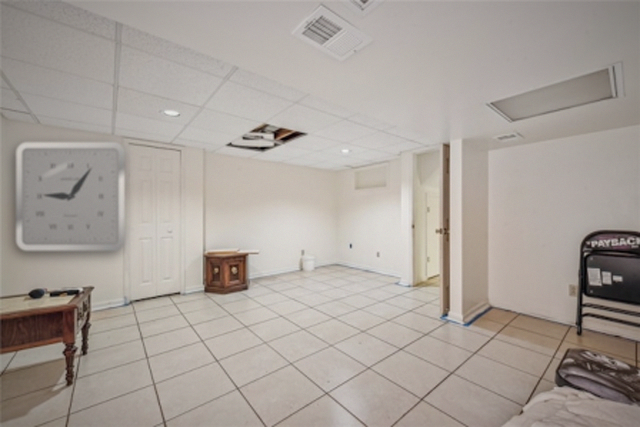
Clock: 9.06
